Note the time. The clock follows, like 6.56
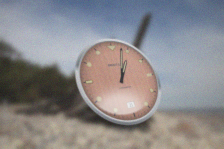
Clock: 1.03
